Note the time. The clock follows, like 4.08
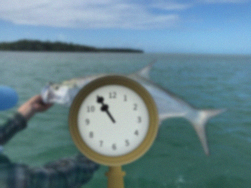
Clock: 10.55
